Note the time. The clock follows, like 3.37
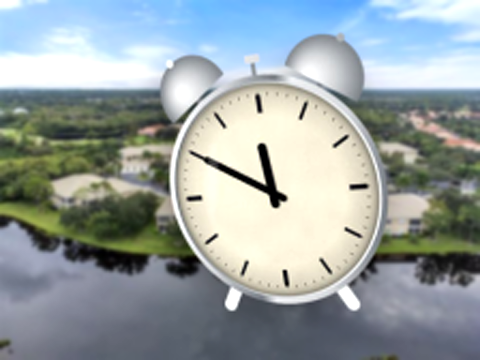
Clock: 11.50
